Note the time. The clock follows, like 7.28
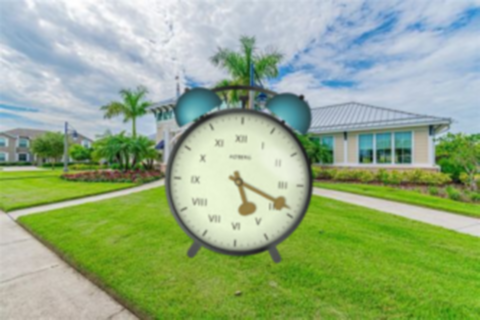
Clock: 5.19
